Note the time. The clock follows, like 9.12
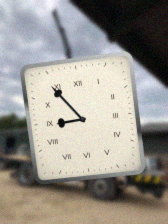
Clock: 8.54
